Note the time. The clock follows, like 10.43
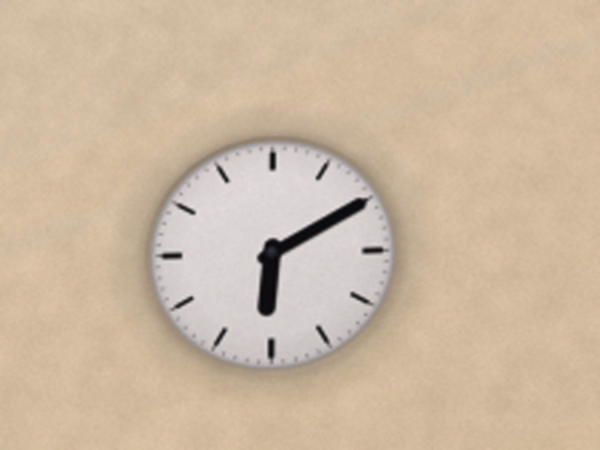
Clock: 6.10
